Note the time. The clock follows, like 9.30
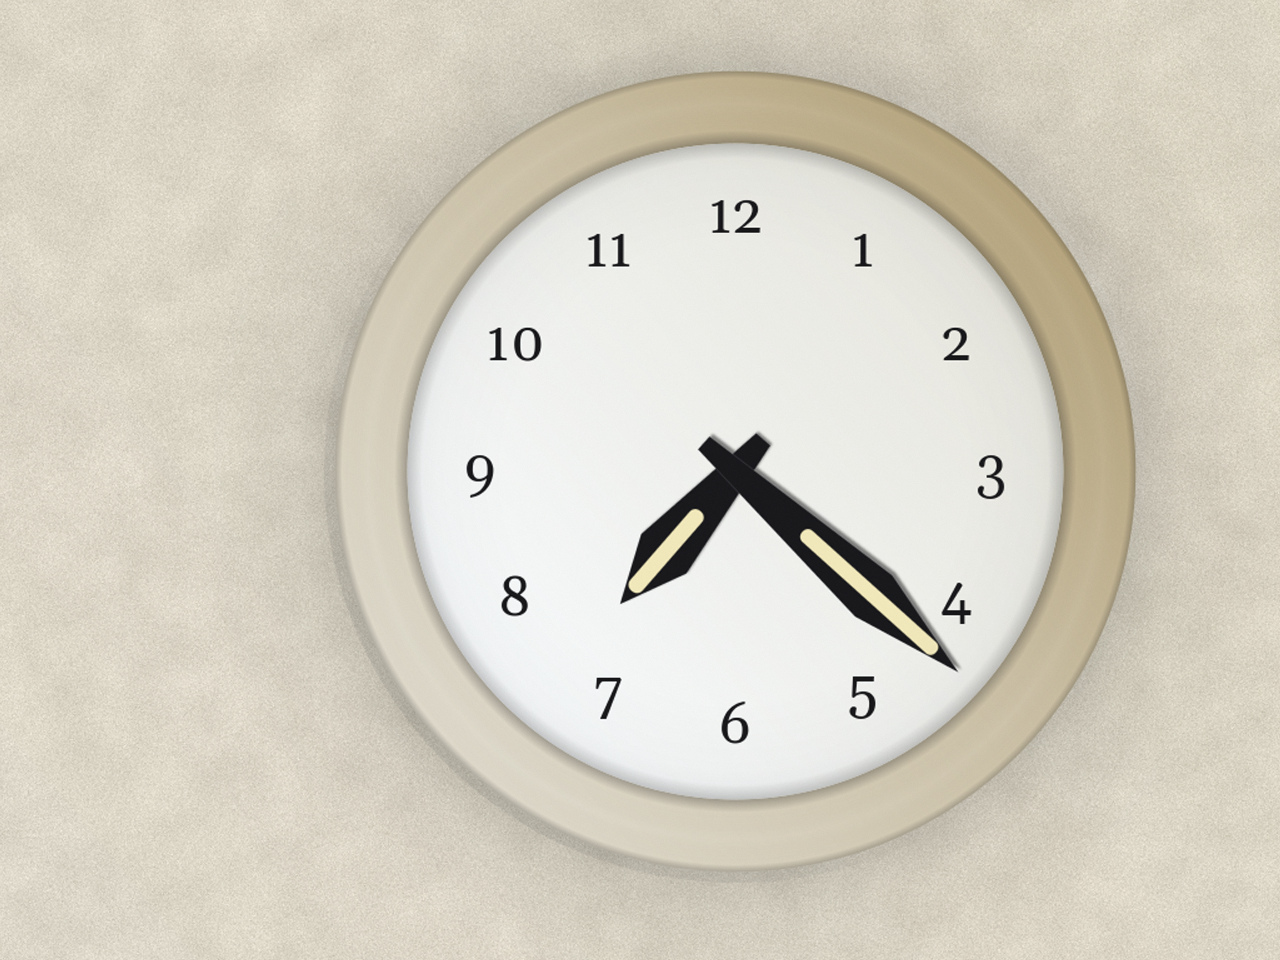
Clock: 7.22
